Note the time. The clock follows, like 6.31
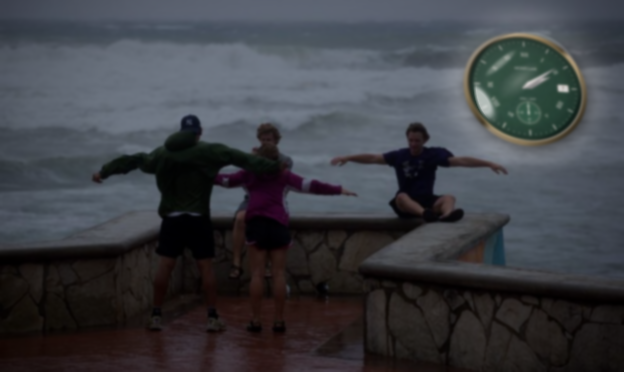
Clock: 2.09
